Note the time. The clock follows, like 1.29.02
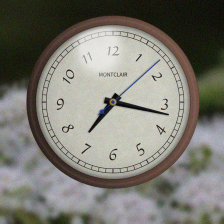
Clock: 7.17.08
